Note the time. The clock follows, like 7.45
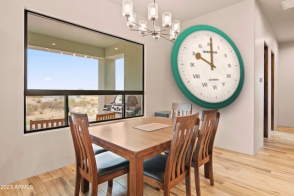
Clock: 10.01
